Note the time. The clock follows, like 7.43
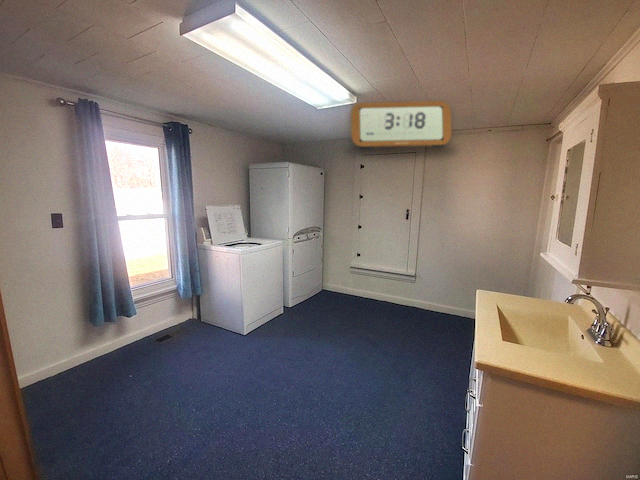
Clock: 3.18
